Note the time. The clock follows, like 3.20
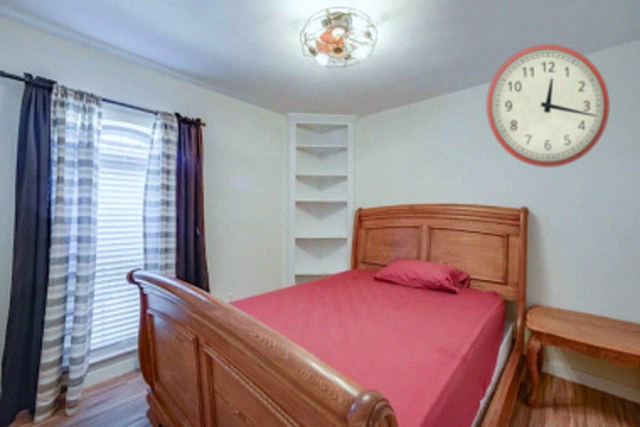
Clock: 12.17
